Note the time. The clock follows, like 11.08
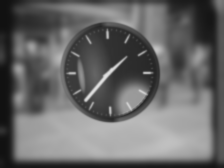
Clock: 1.37
